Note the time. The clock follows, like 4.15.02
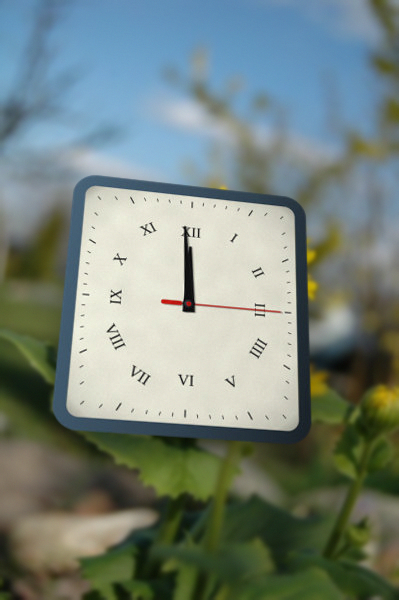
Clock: 11.59.15
